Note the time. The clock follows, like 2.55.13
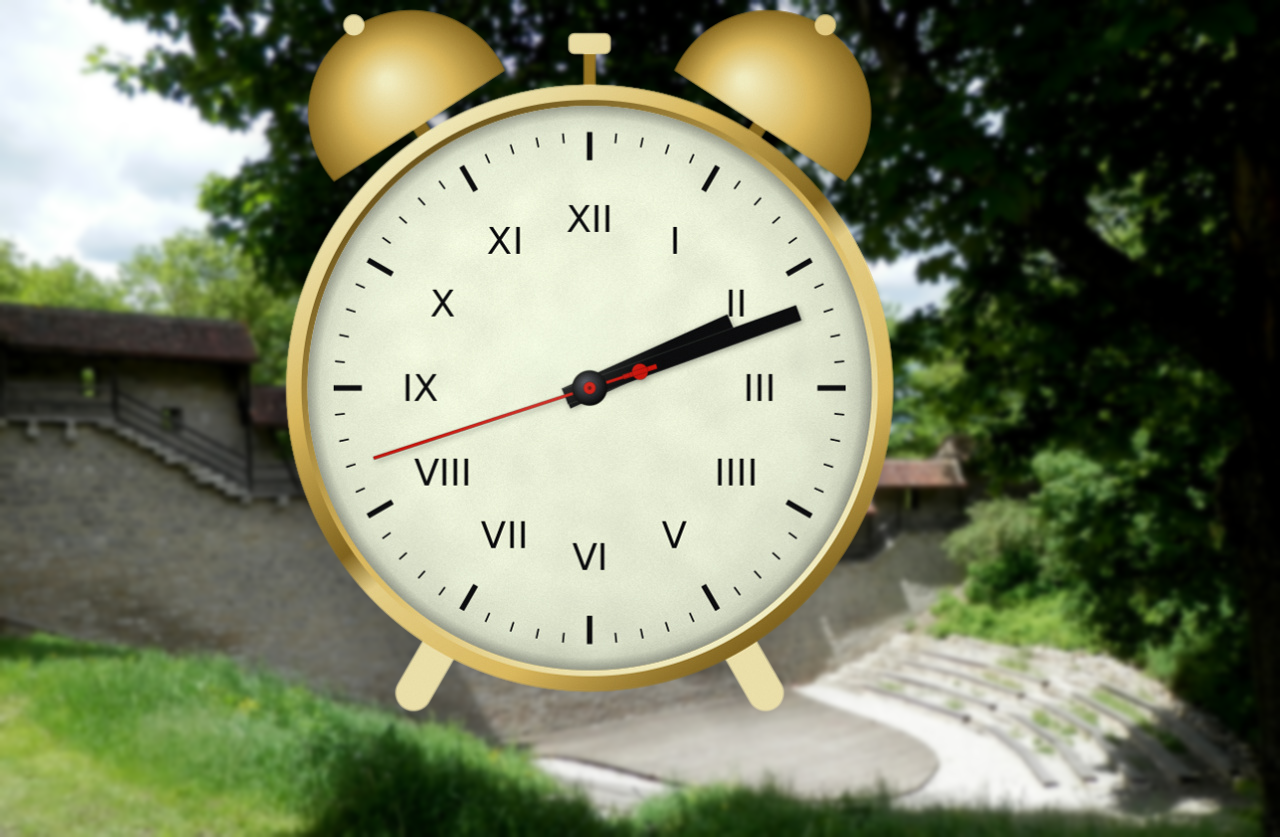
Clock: 2.11.42
